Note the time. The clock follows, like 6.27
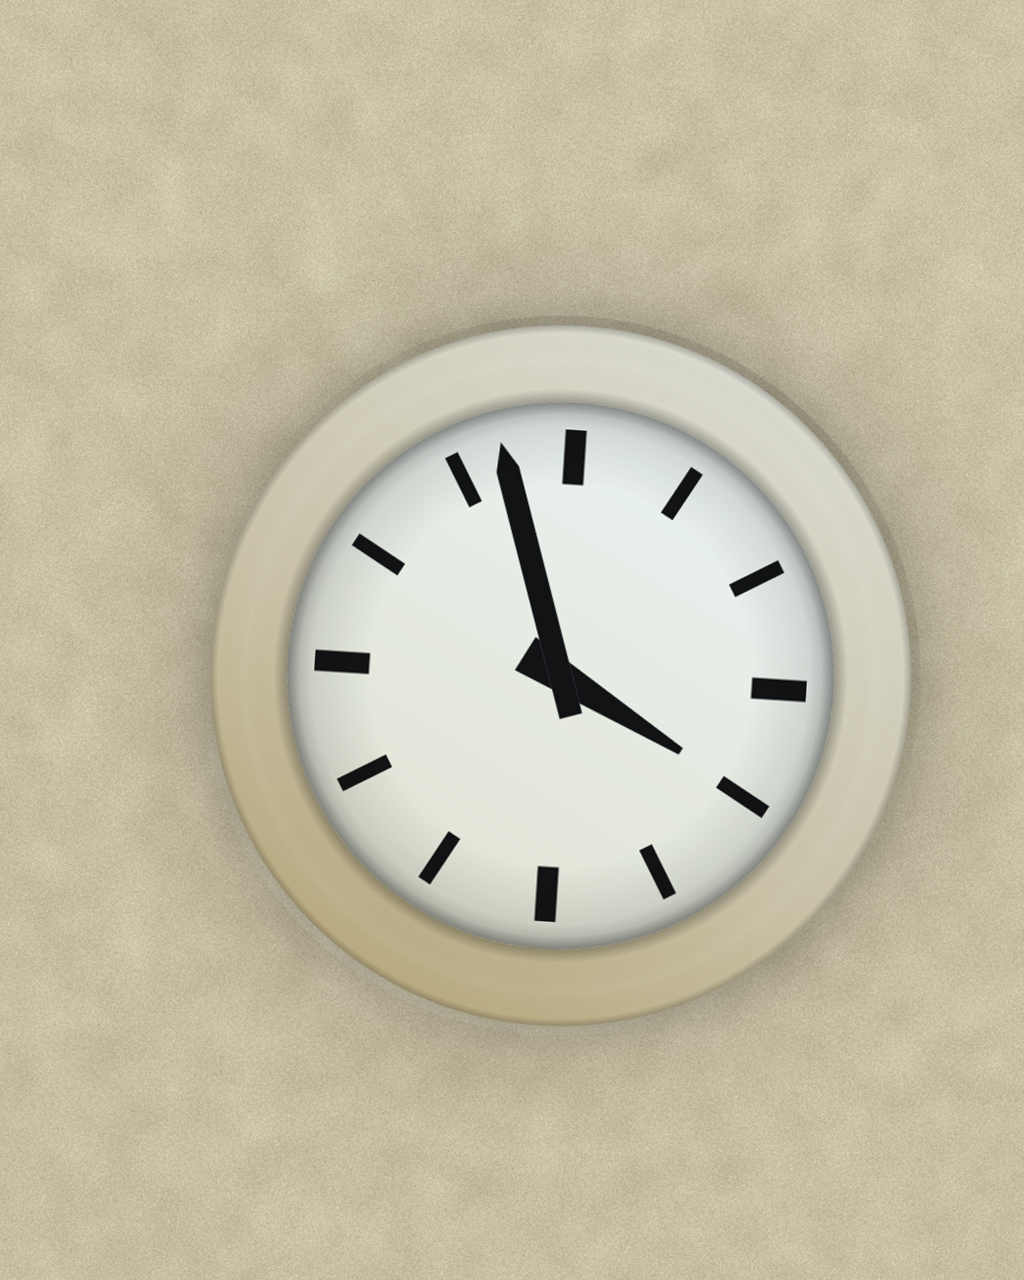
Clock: 3.57
